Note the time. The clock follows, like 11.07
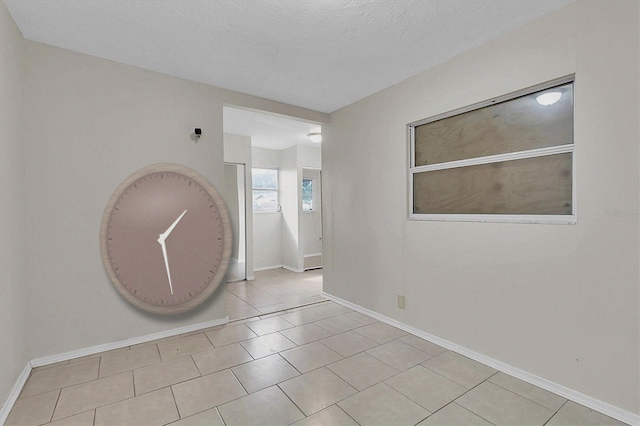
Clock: 1.28
